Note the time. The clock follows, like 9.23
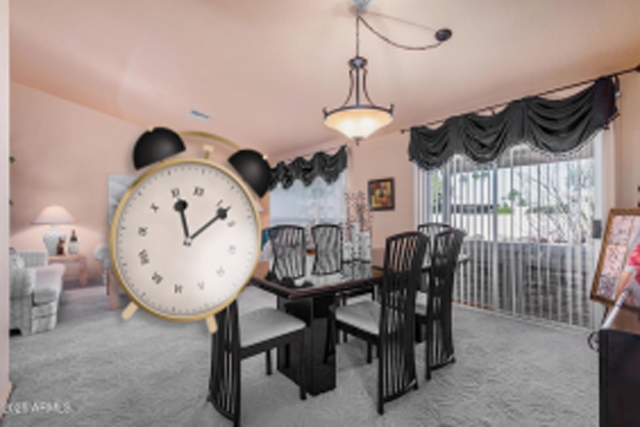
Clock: 11.07
